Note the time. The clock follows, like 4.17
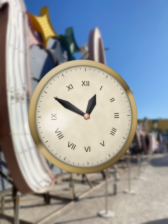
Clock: 12.50
